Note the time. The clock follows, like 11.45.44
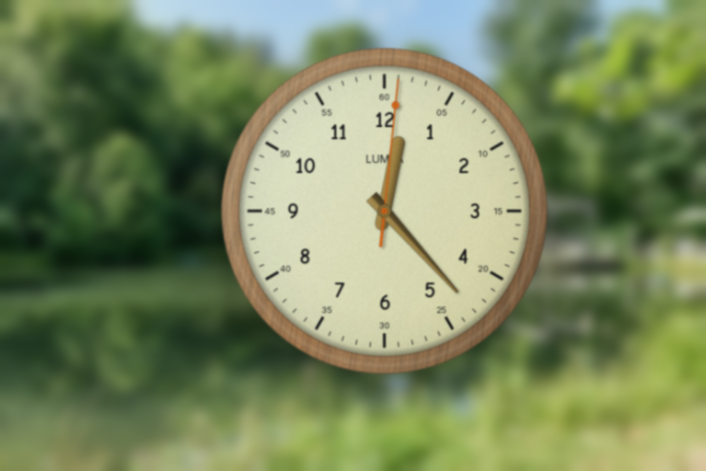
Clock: 12.23.01
